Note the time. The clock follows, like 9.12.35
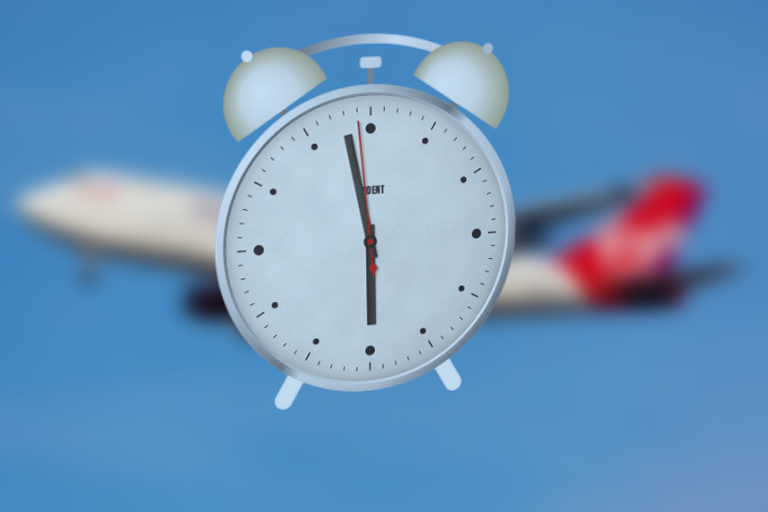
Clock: 5.57.59
